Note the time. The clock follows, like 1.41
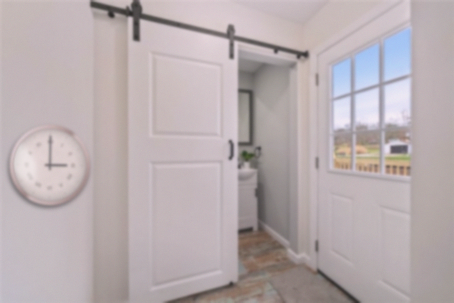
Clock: 3.00
